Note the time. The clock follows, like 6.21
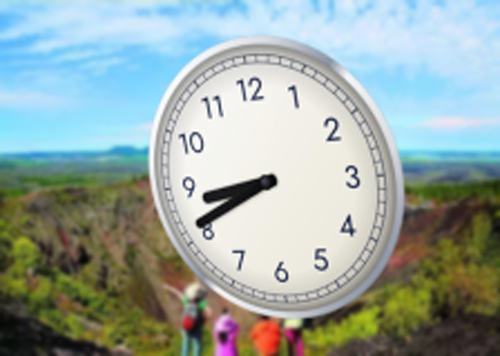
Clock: 8.41
